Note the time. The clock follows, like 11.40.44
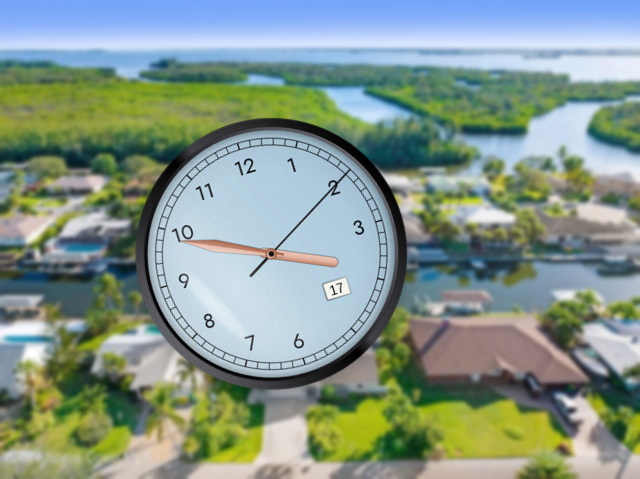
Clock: 3.49.10
